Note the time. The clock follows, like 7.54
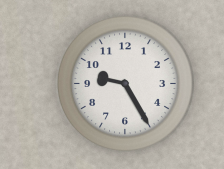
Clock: 9.25
